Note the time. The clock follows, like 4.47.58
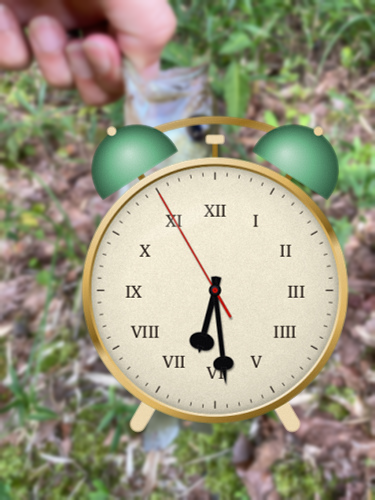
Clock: 6.28.55
